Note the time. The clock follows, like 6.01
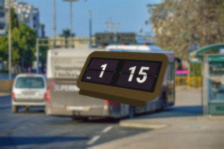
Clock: 1.15
